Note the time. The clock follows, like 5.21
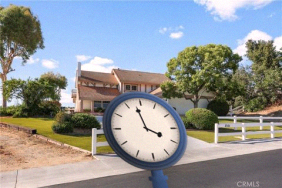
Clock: 3.58
